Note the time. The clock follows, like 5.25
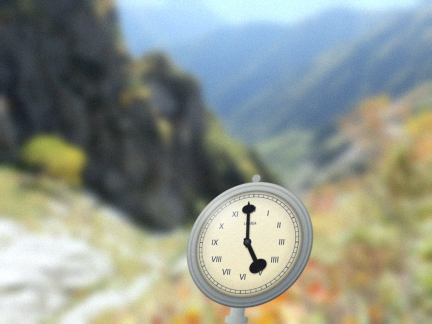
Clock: 4.59
